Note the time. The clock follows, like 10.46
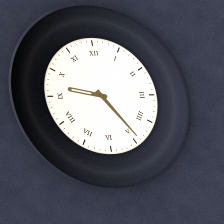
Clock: 9.24
